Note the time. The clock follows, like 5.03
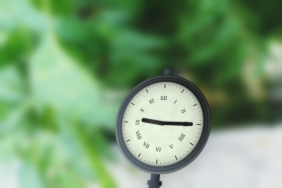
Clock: 9.15
